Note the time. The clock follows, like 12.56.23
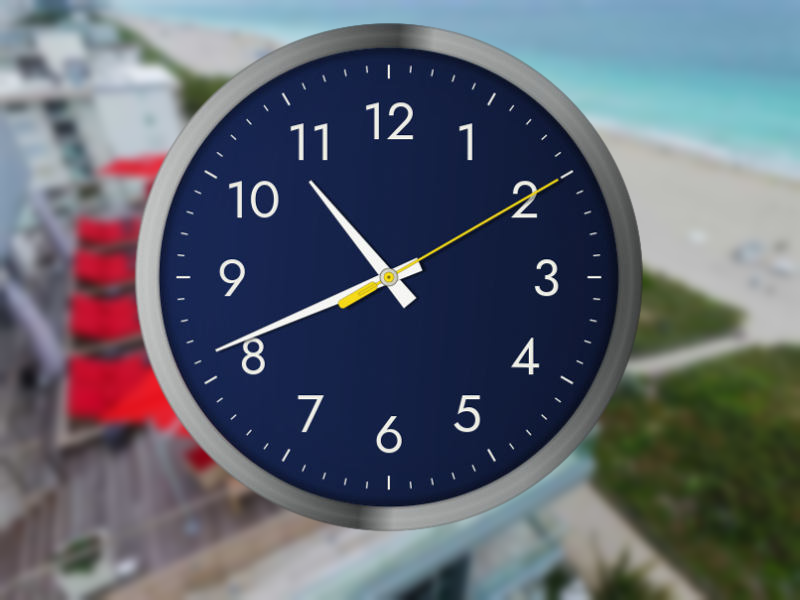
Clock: 10.41.10
